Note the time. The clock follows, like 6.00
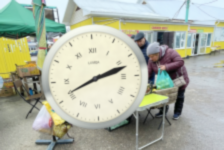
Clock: 8.12
